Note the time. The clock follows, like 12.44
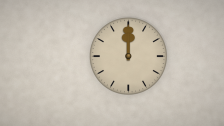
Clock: 12.00
